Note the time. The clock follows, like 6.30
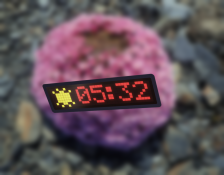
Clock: 5.32
